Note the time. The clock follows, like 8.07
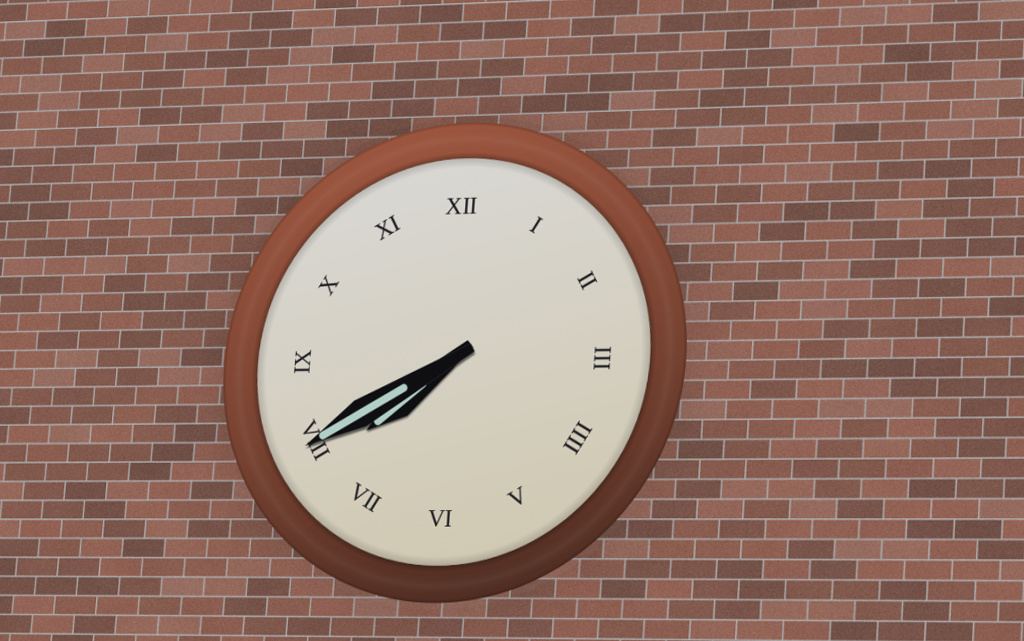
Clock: 7.40
